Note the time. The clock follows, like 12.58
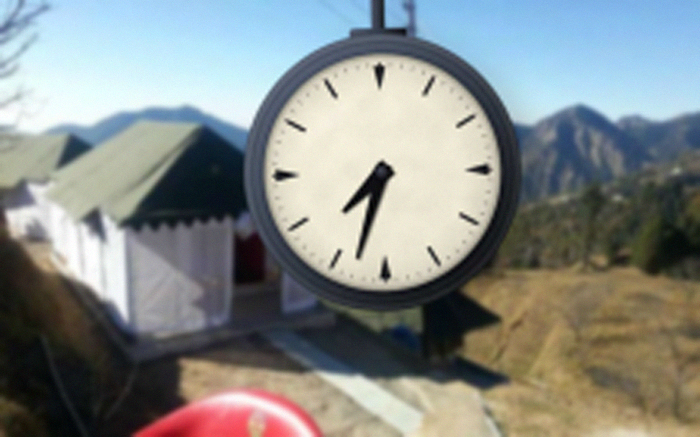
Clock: 7.33
